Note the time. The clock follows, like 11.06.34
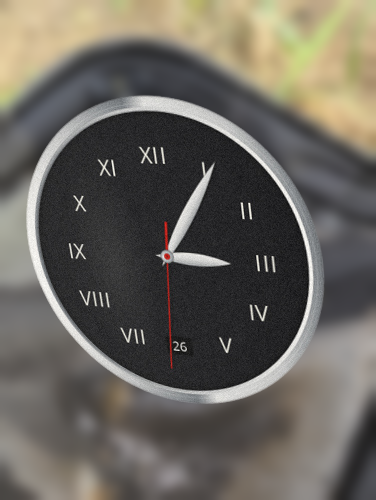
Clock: 3.05.31
